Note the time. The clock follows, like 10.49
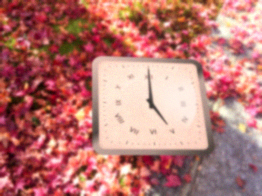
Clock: 5.00
